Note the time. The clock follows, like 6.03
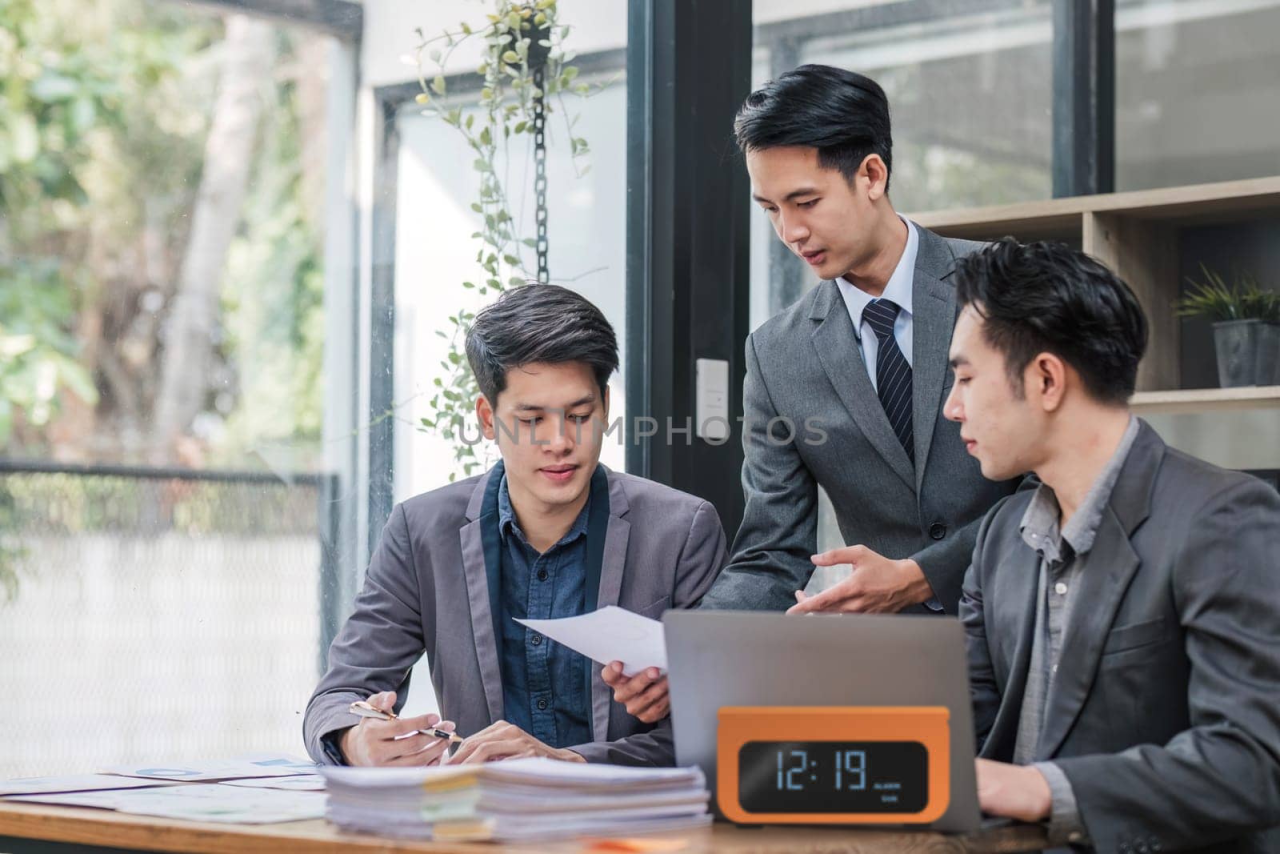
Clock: 12.19
